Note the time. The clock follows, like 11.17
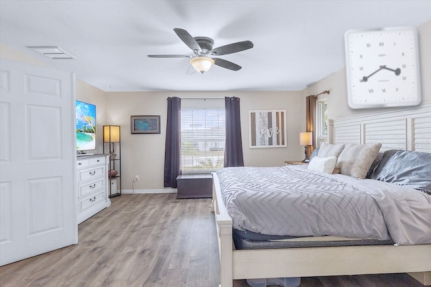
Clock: 3.40
